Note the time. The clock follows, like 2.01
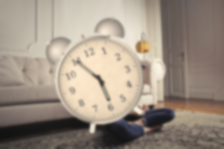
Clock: 5.55
